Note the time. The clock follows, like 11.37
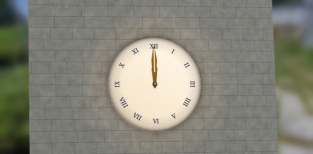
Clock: 12.00
